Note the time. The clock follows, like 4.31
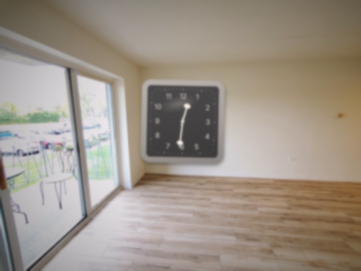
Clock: 12.31
